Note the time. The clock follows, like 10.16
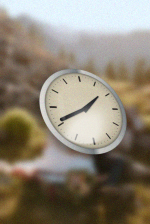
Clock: 1.41
